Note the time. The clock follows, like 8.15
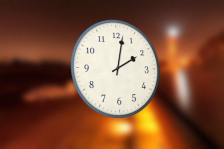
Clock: 2.02
